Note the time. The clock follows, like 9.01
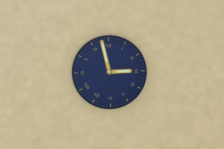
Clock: 2.58
